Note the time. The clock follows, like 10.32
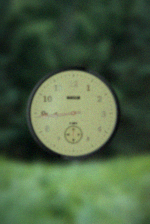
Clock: 8.44
